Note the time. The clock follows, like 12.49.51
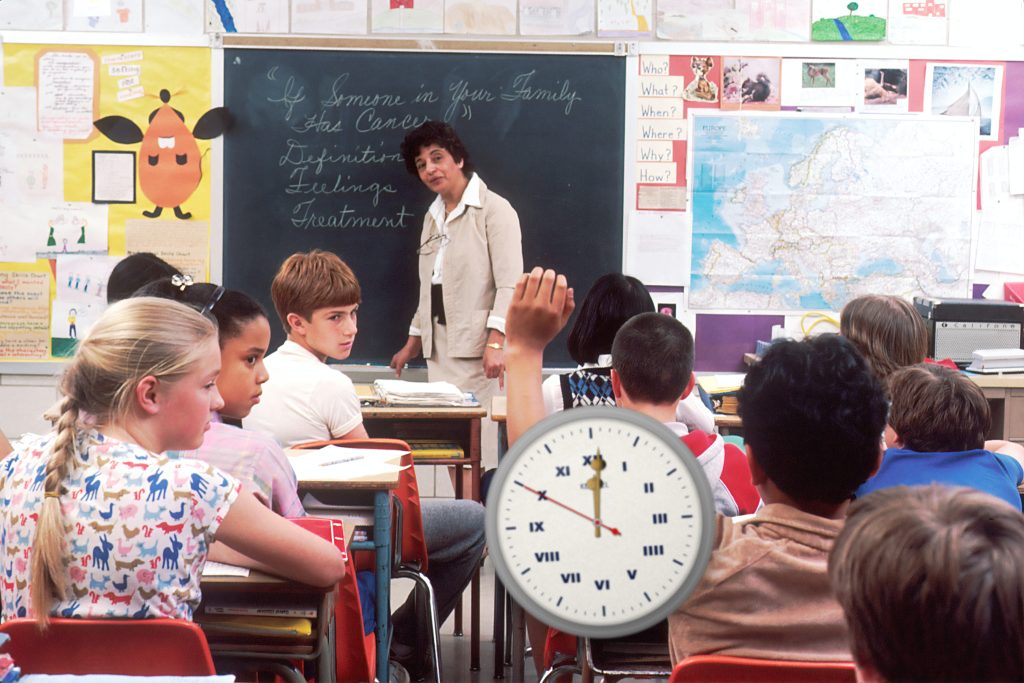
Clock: 12.00.50
